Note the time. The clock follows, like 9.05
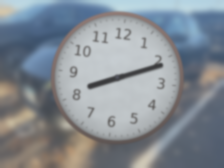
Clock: 8.11
